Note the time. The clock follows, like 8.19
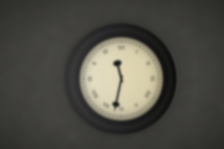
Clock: 11.32
